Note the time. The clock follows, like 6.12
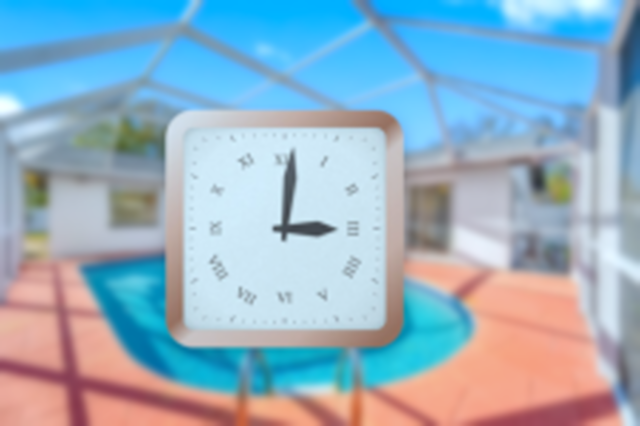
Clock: 3.01
